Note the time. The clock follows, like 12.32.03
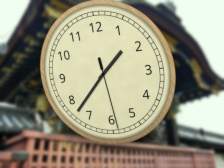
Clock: 1.37.29
